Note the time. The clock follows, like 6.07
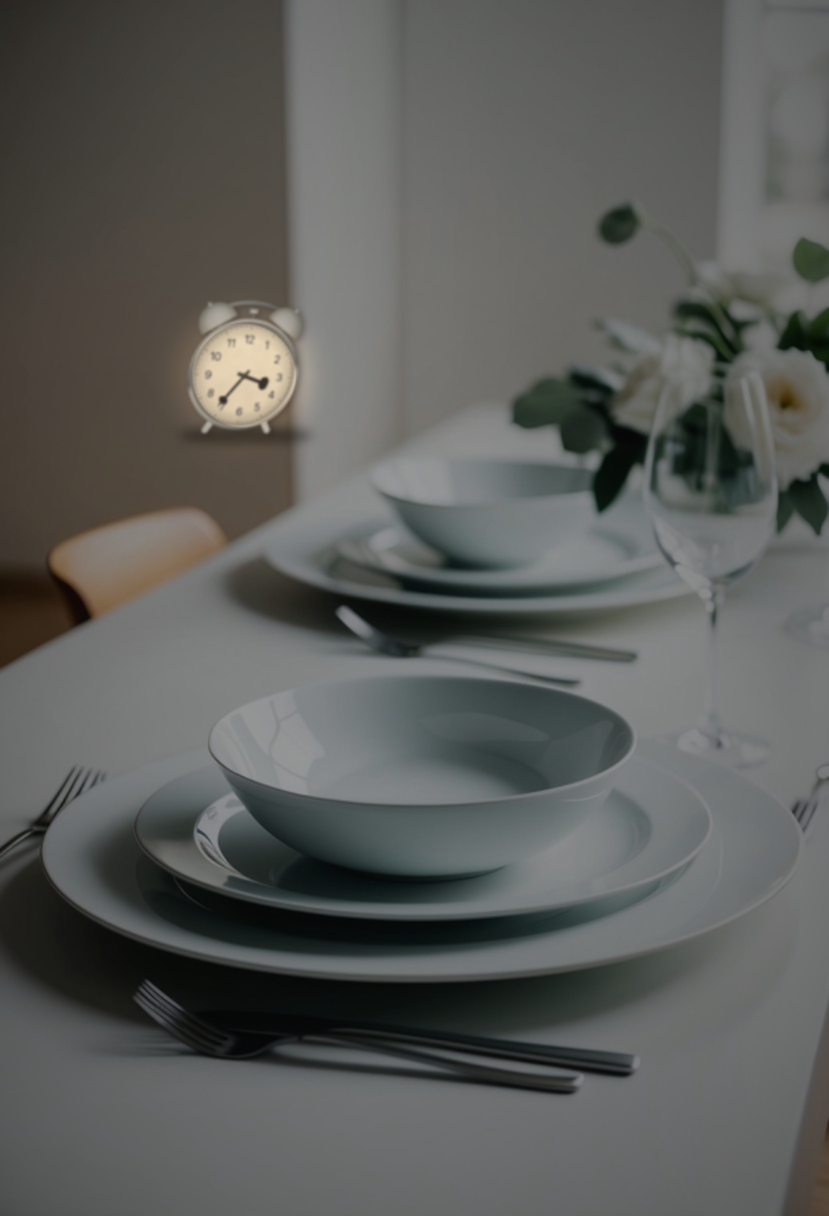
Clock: 3.36
